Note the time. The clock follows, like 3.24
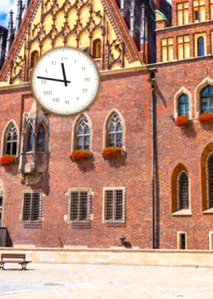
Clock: 11.47
